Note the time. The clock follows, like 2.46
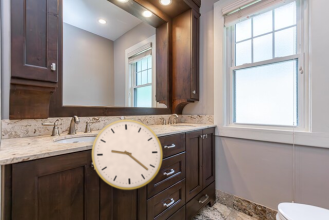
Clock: 9.22
